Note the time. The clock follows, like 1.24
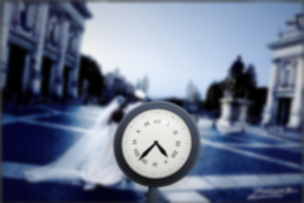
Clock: 4.37
